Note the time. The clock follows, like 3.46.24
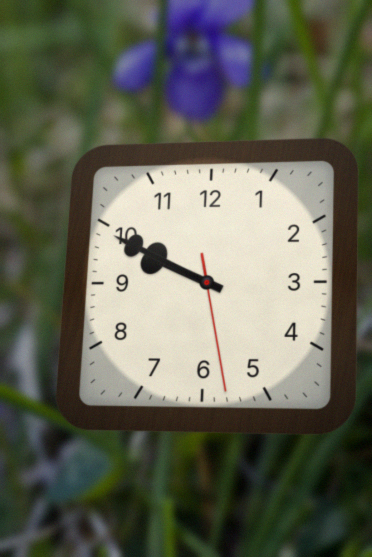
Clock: 9.49.28
